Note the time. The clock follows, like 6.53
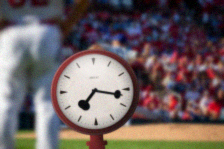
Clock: 7.17
